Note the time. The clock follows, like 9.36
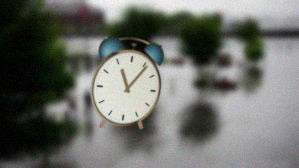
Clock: 11.06
